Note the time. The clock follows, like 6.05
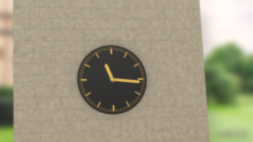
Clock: 11.16
